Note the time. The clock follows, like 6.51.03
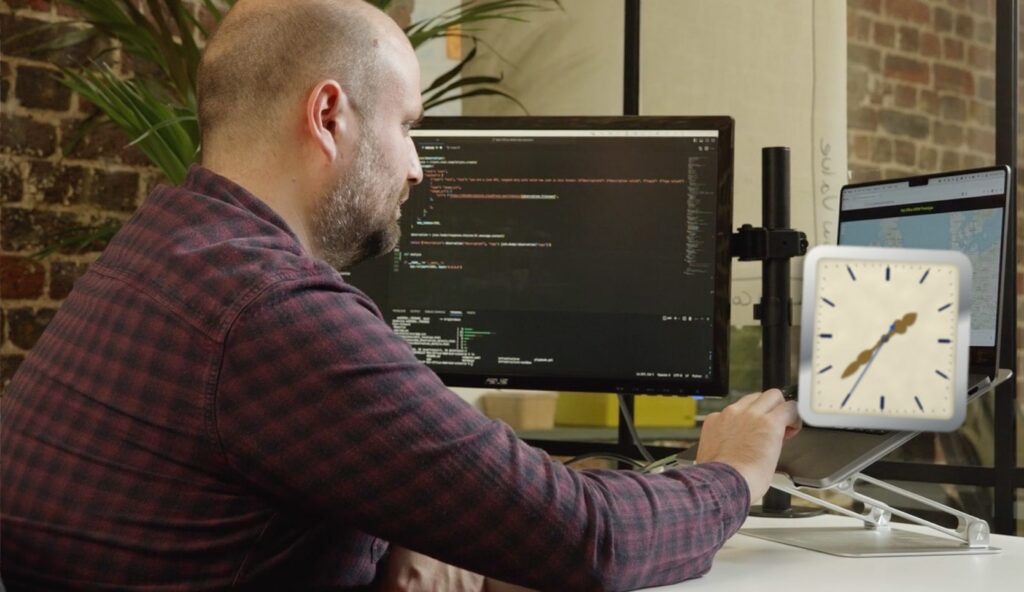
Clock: 1.37.35
